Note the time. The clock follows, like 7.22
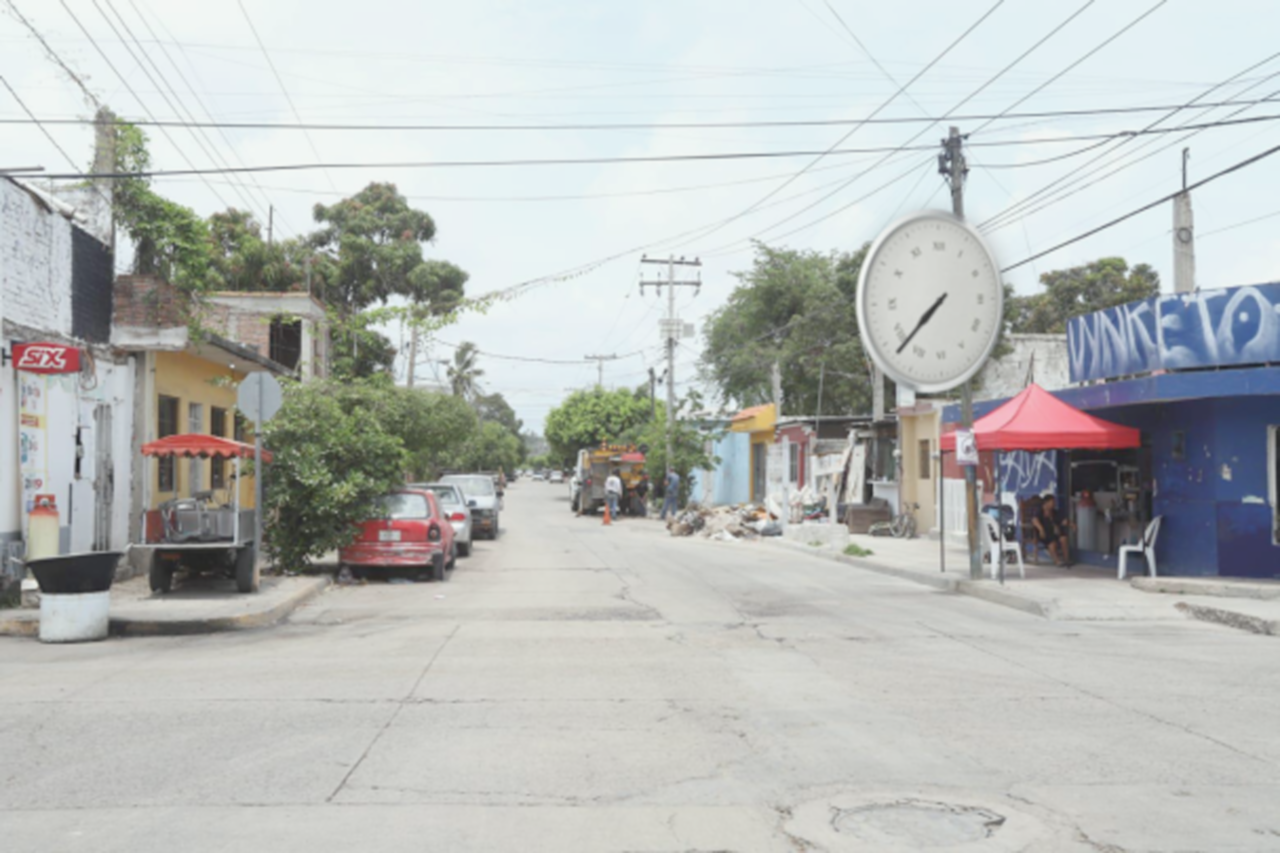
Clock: 7.38
